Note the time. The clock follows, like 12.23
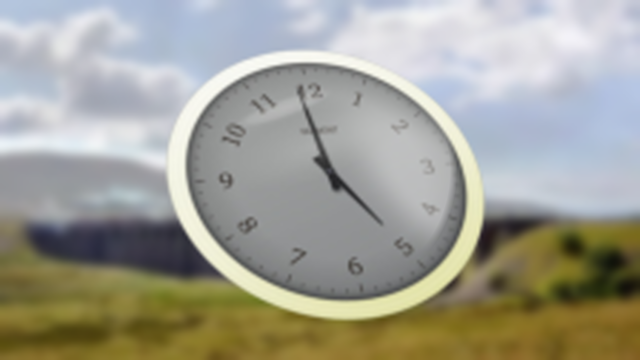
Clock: 4.59
